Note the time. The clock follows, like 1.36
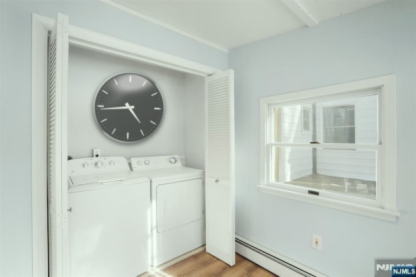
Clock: 4.44
